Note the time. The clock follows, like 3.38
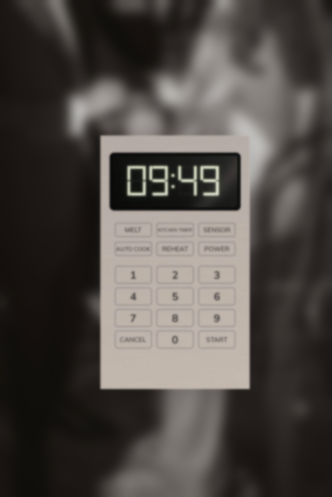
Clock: 9.49
